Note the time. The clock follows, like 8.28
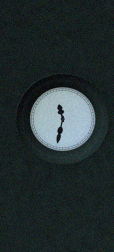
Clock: 11.32
